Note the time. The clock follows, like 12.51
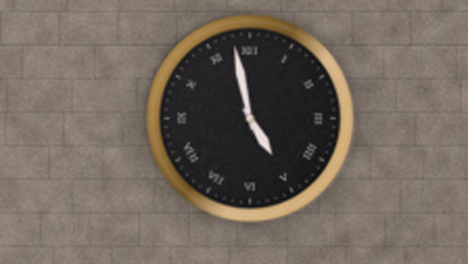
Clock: 4.58
